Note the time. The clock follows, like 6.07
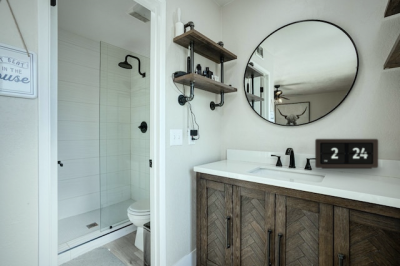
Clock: 2.24
